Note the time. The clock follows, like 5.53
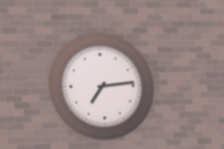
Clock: 7.14
